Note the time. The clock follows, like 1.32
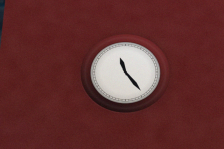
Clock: 11.24
